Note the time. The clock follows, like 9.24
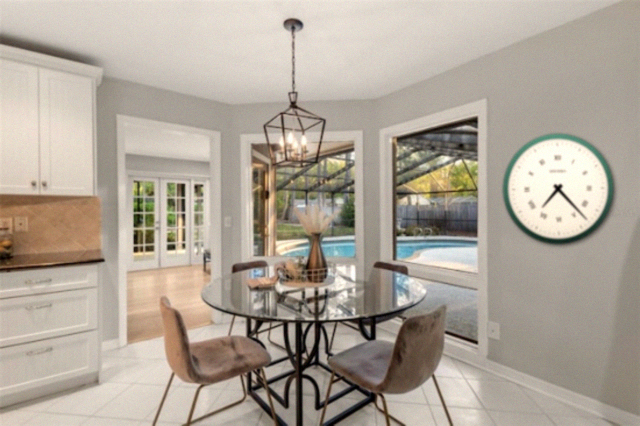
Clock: 7.23
